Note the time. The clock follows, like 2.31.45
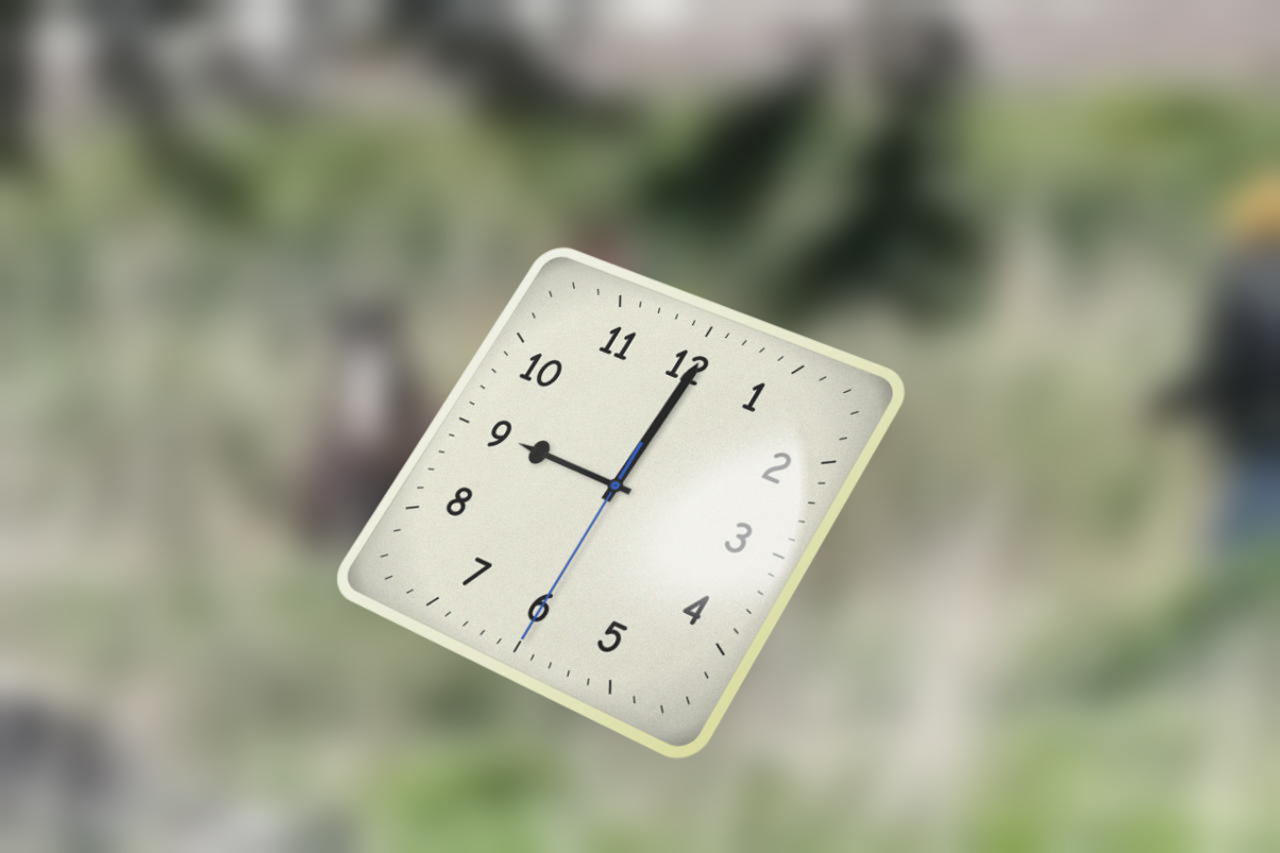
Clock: 9.00.30
